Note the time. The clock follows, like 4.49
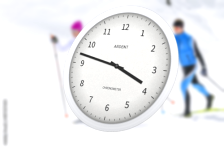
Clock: 3.47
